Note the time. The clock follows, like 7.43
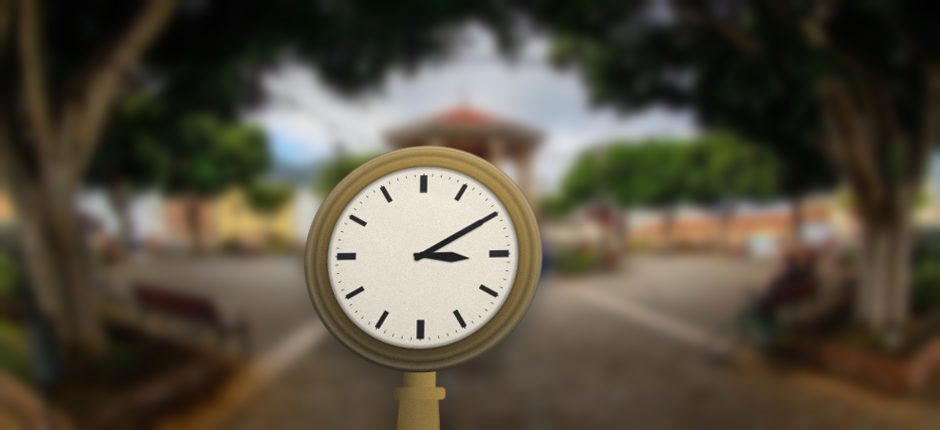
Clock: 3.10
